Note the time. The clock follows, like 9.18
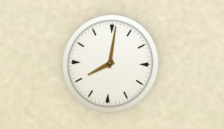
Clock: 8.01
